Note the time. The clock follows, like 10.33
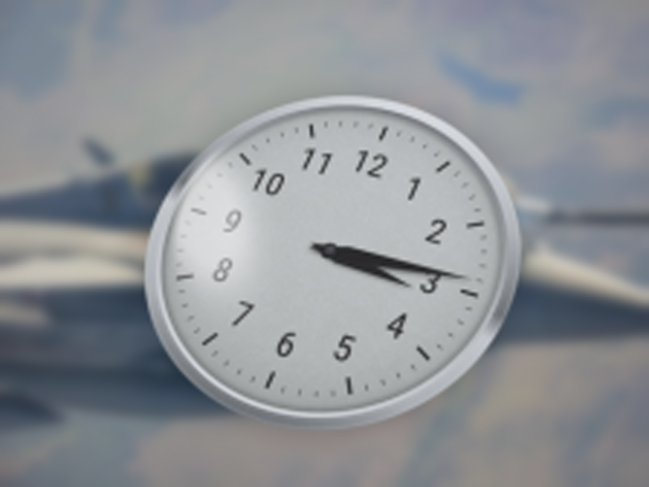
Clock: 3.14
